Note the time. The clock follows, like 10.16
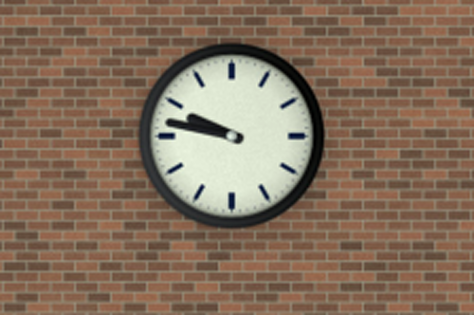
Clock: 9.47
